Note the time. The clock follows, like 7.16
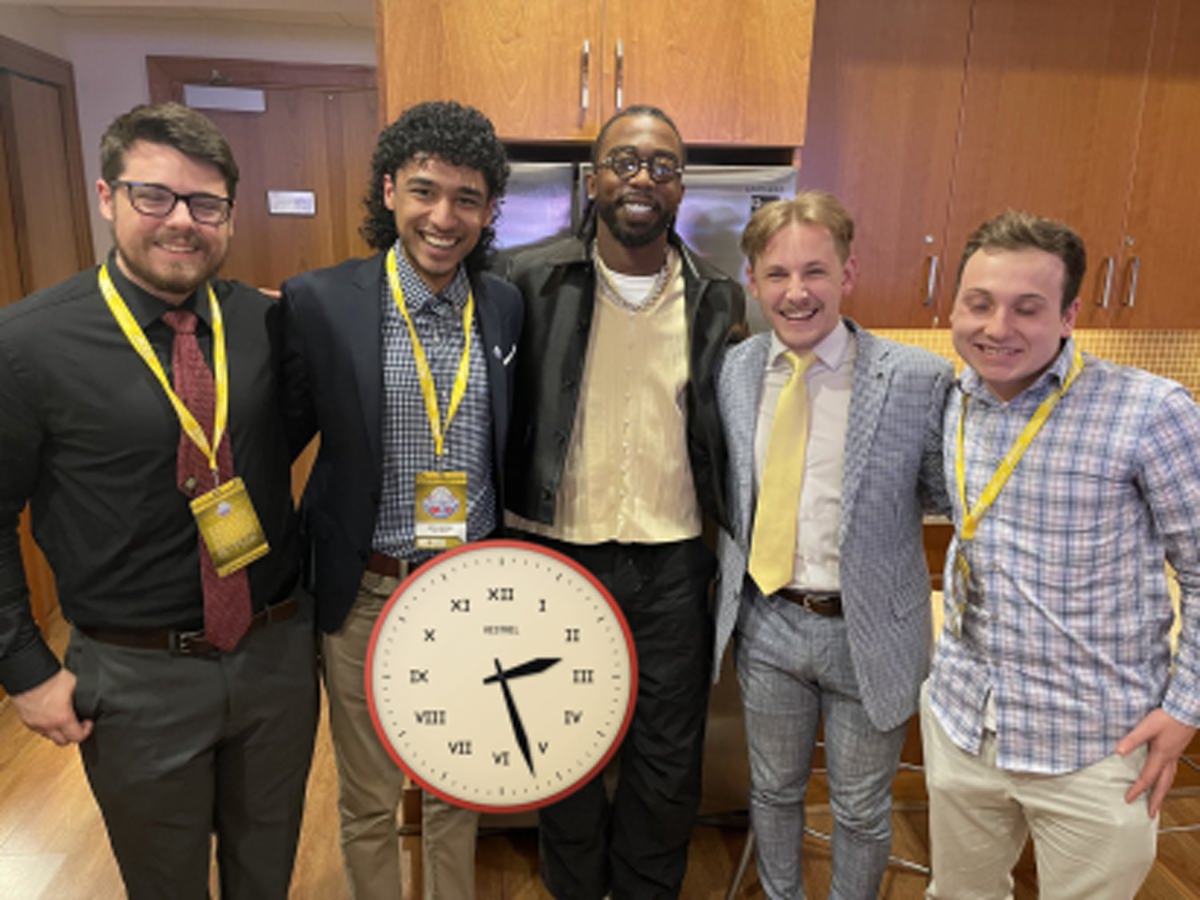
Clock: 2.27
